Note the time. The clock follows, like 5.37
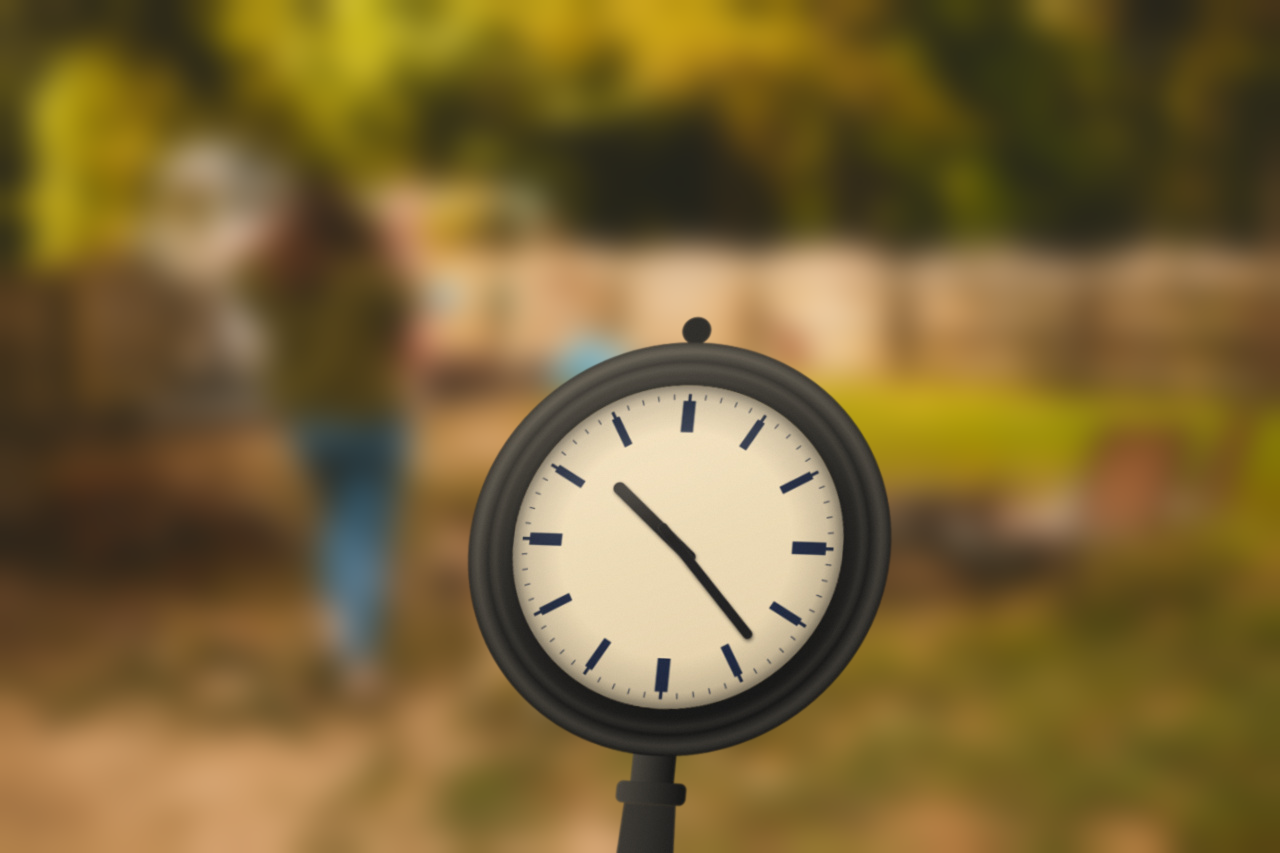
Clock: 10.23
